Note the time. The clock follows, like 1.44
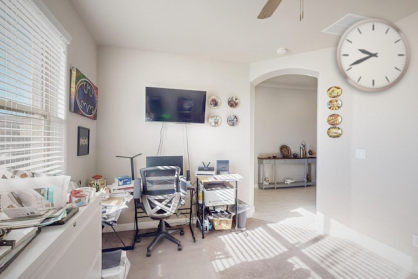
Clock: 9.41
